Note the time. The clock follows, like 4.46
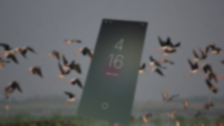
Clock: 4.16
